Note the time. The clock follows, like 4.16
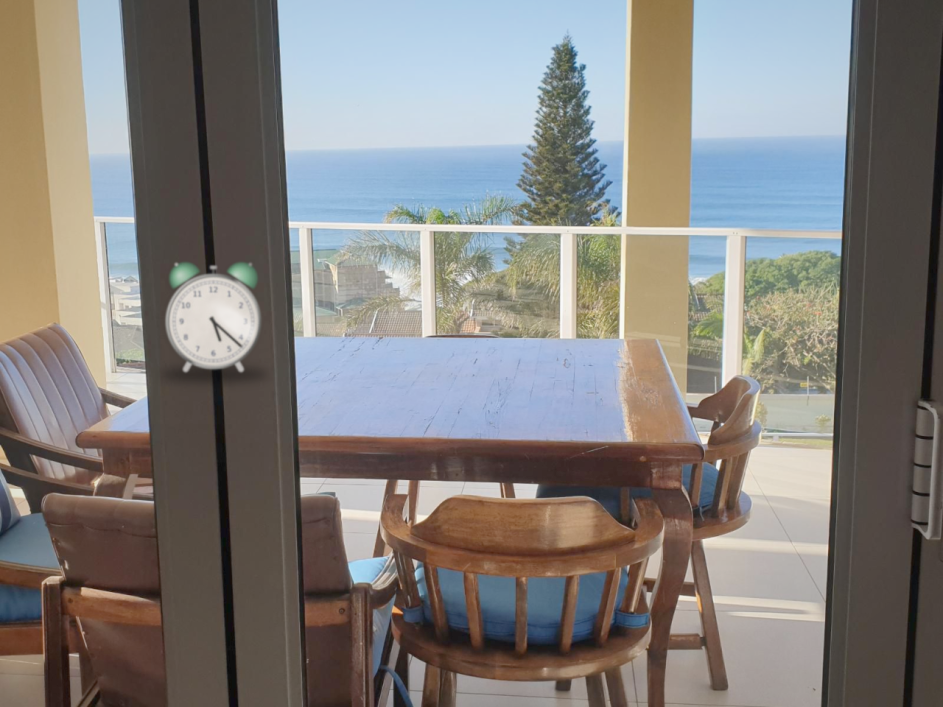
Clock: 5.22
